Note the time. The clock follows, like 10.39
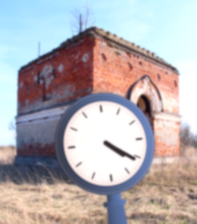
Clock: 4.21
